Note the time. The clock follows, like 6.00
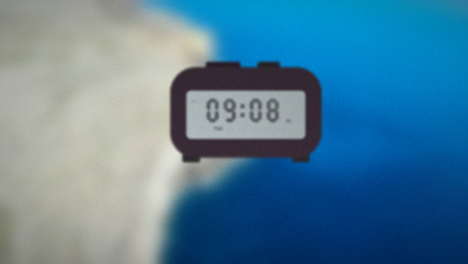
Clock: 9.08
